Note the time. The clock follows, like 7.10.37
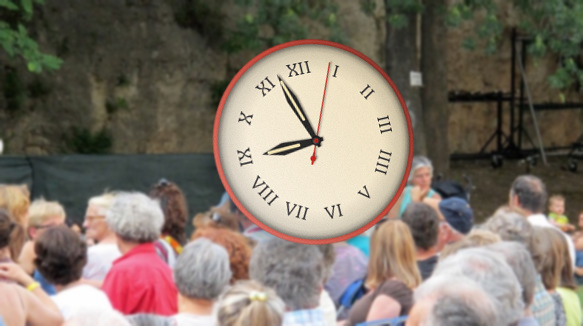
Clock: 8.57.04
